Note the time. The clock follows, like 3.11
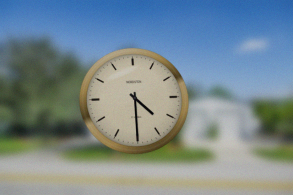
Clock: 4.30
